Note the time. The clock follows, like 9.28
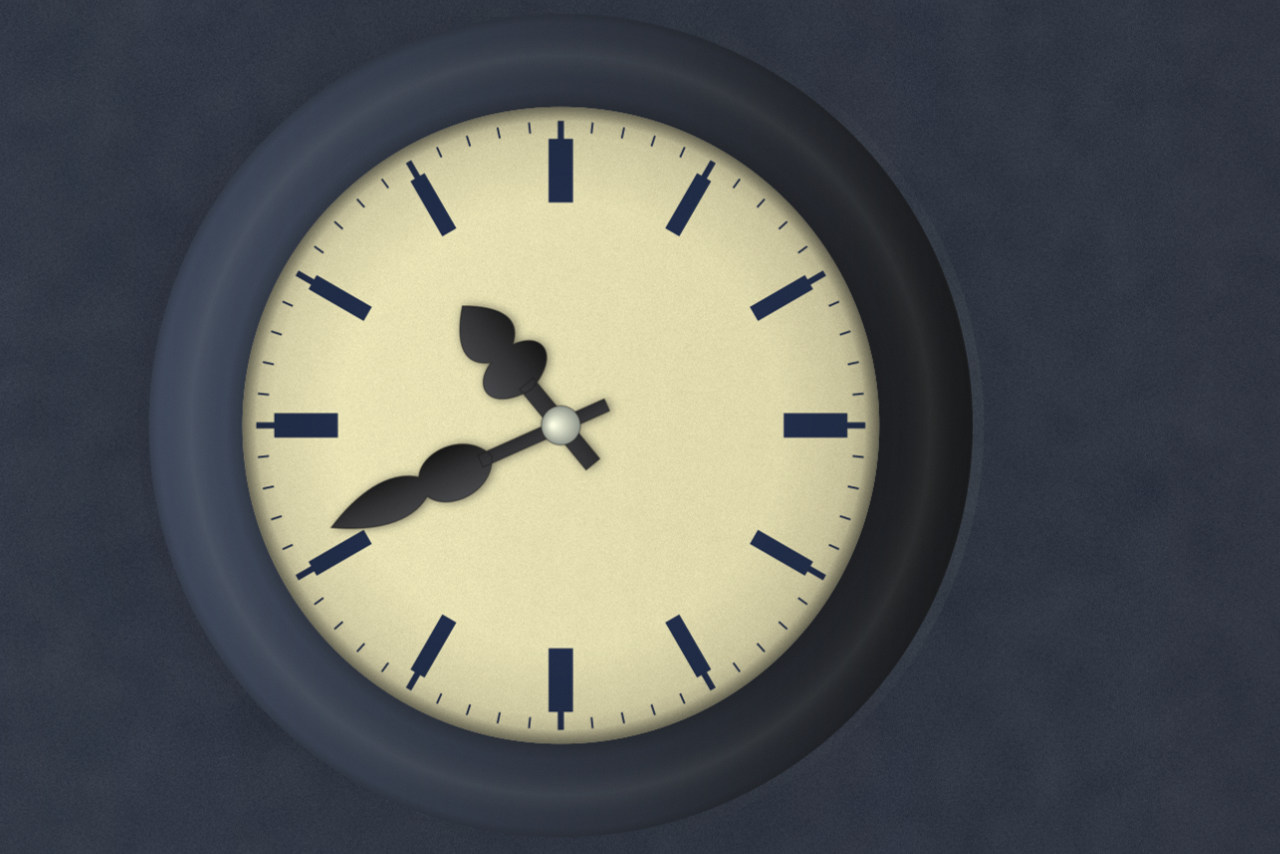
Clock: 10.41
